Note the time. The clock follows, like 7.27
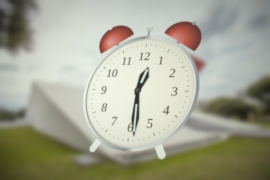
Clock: 12.29
